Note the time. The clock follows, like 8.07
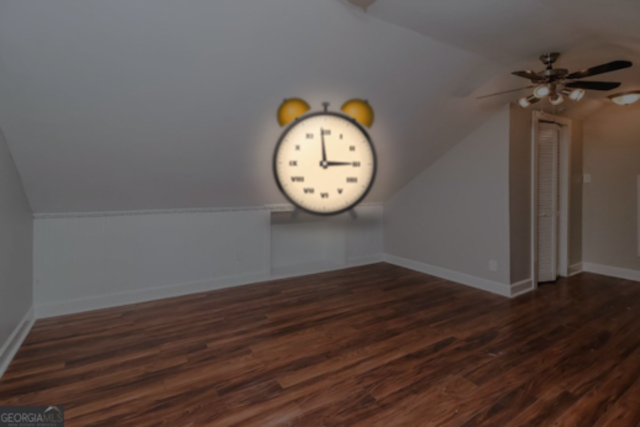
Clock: 2.59
